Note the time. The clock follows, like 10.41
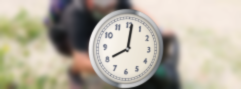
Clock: 8.01
